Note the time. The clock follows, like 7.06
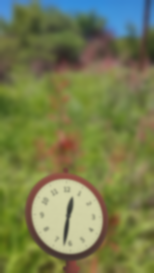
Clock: 12.32
